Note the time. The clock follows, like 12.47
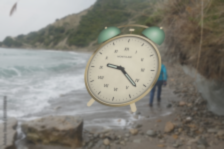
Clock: 9.22
